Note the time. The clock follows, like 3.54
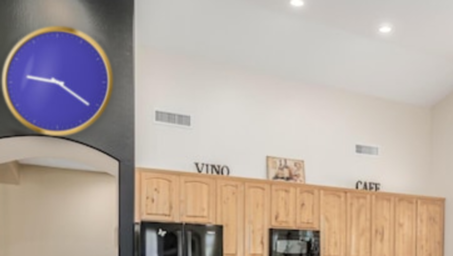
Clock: 9.21
